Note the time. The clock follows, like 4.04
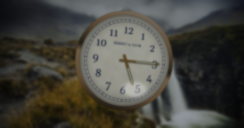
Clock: 5.15
